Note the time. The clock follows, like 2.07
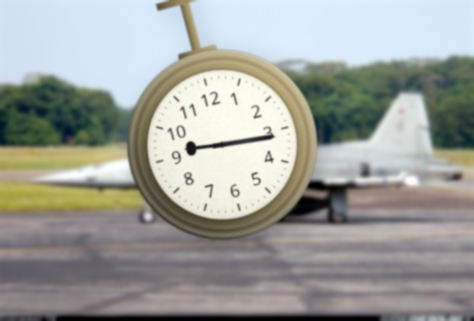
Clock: 9.16
